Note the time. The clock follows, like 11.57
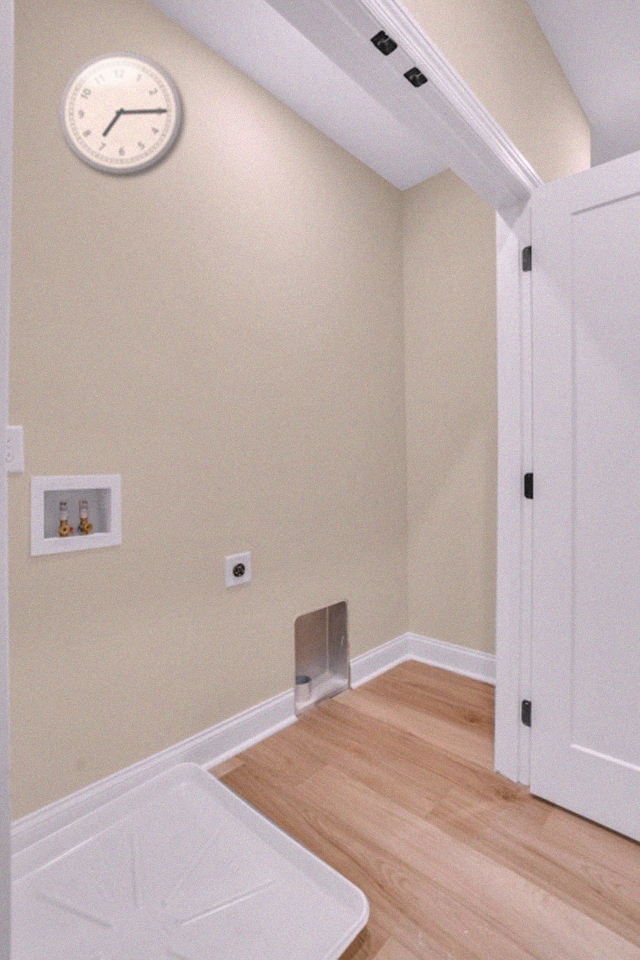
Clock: 7.15
